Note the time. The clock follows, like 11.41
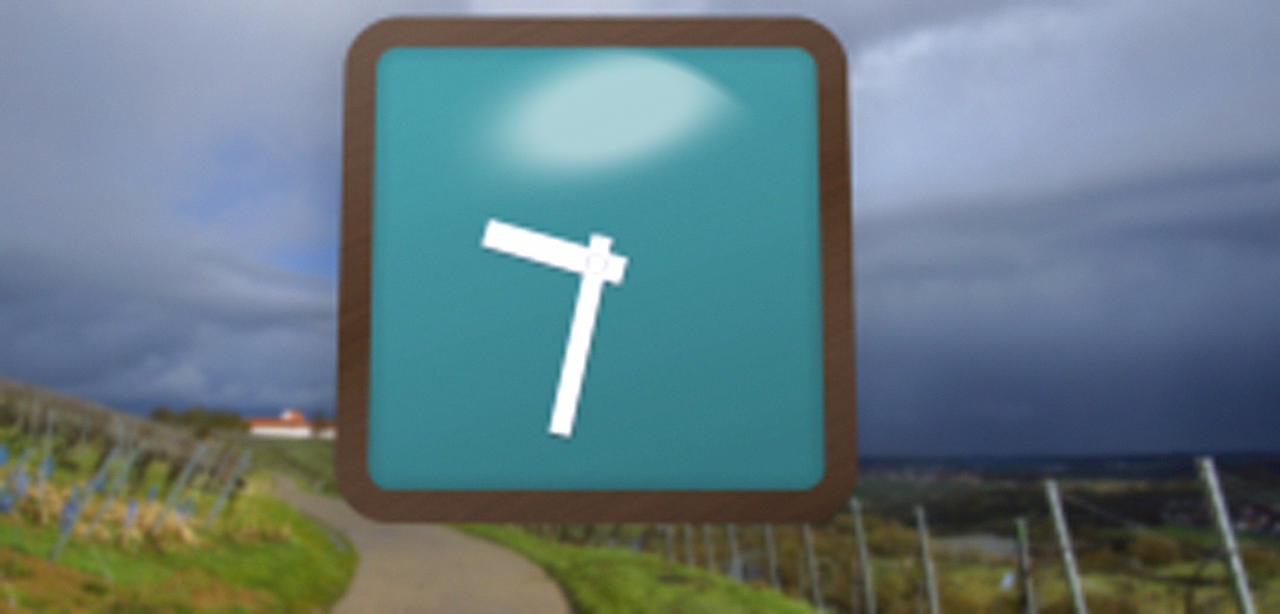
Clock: 9.32
